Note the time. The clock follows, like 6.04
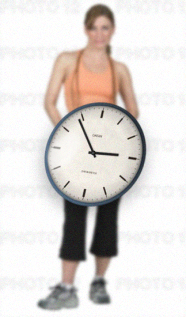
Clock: 2.54
